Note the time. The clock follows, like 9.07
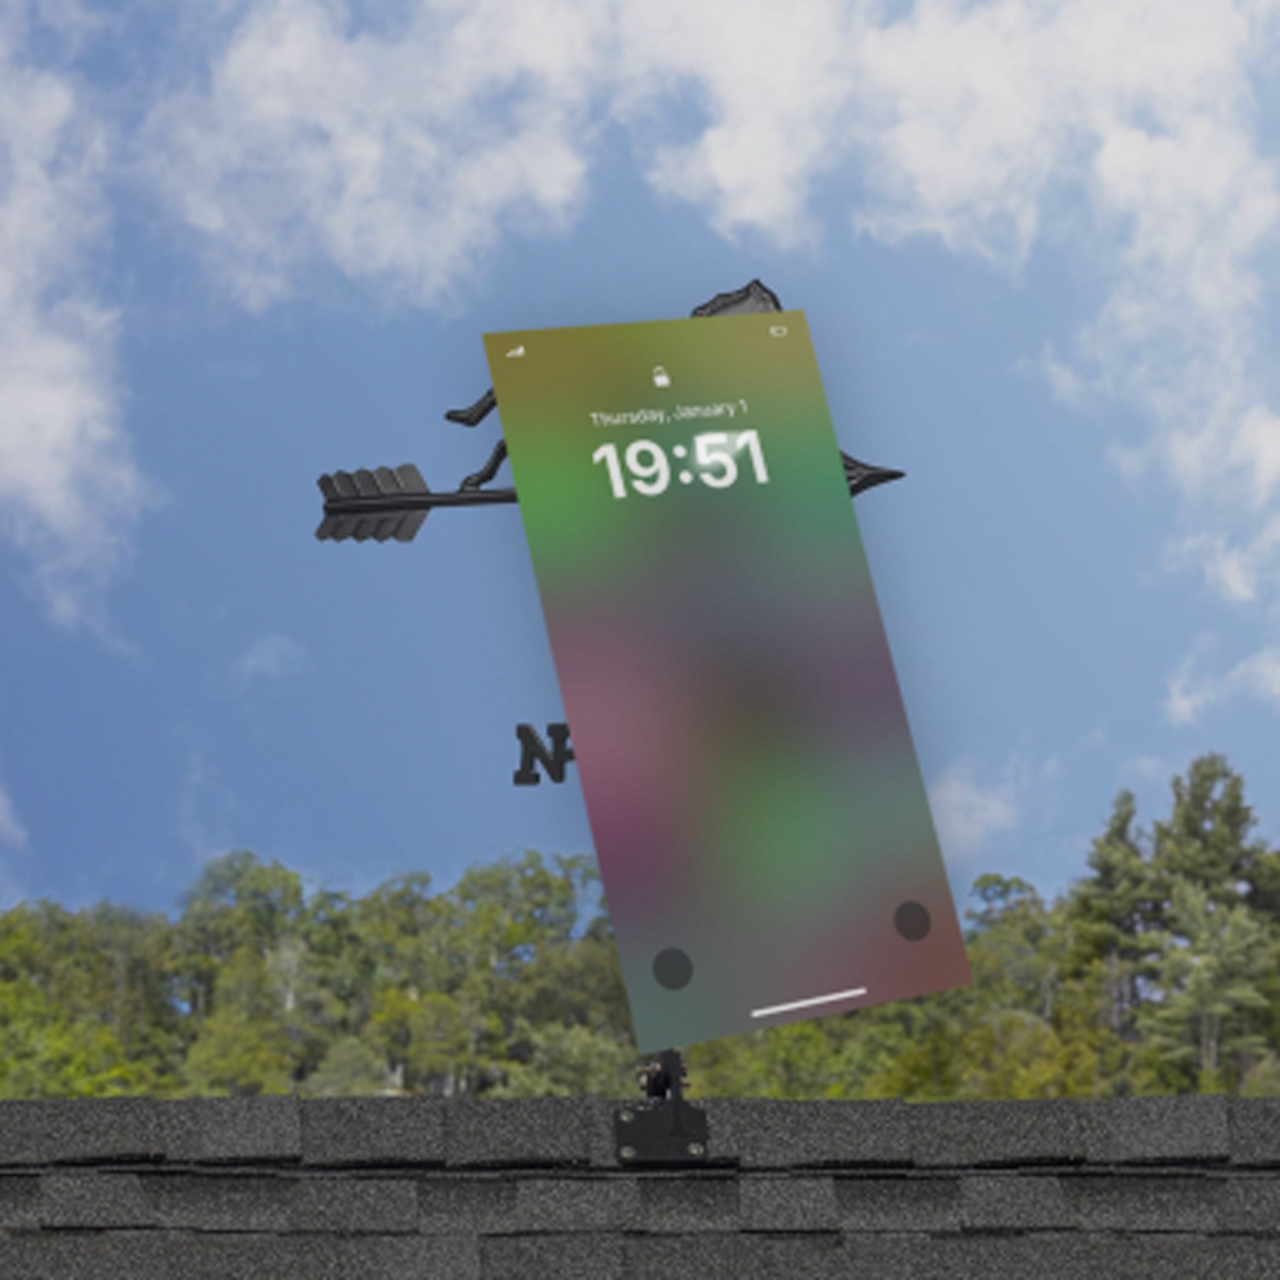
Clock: 19.51
